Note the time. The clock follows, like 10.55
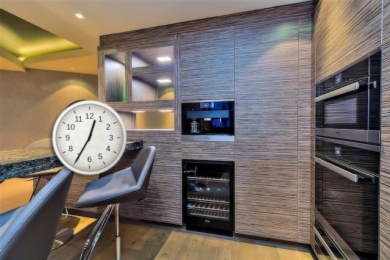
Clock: 12.35
